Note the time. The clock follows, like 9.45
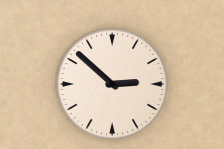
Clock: 2.52
